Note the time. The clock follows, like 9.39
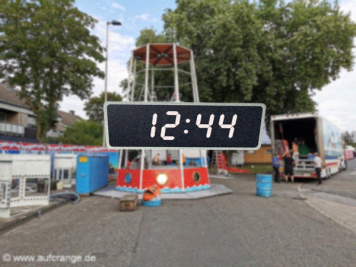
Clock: 12.44
